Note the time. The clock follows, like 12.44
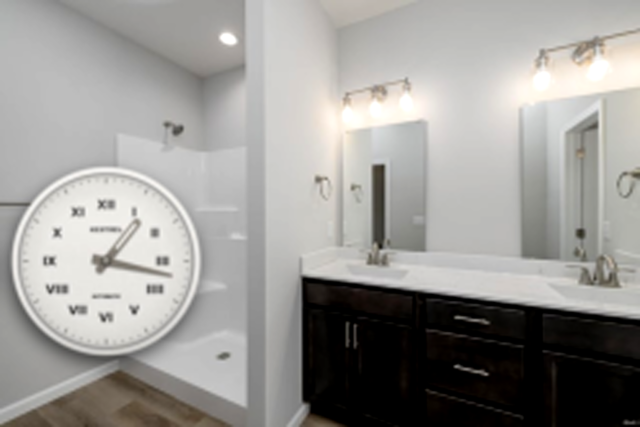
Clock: 1.17
